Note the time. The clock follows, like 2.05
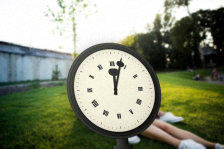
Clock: 12.03
